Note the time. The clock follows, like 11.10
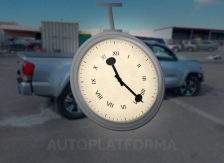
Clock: 11.23
